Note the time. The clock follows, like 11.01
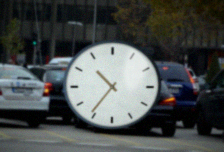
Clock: 10.36
